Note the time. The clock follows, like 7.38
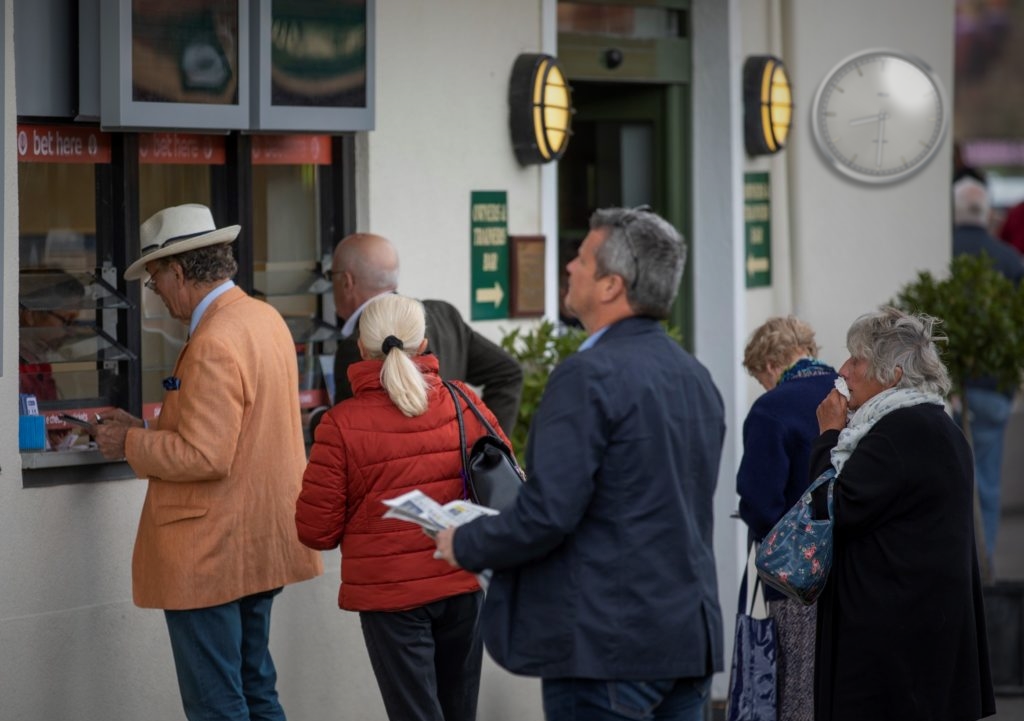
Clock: 8.30
